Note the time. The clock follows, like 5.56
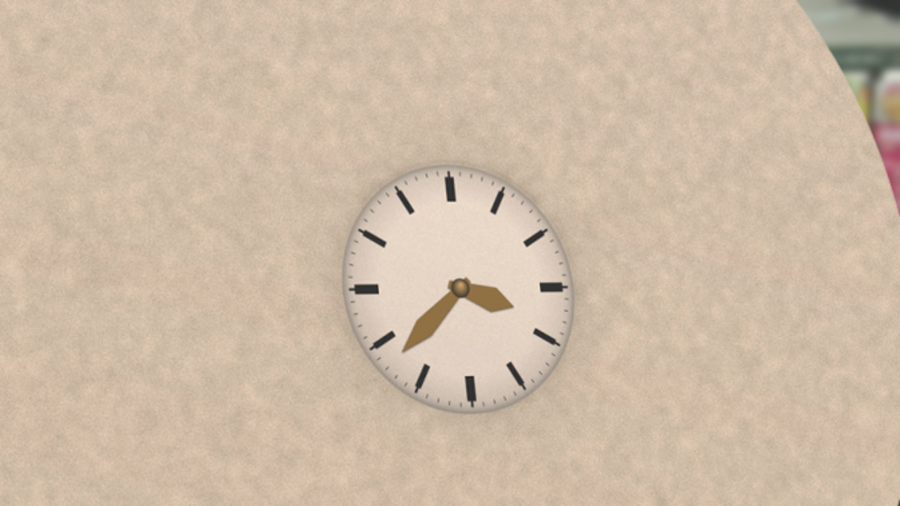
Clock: 3.38
